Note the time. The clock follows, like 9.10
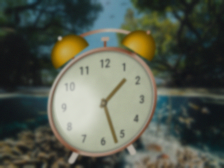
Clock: 1.27
